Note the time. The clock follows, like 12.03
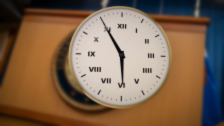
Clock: 5.55
